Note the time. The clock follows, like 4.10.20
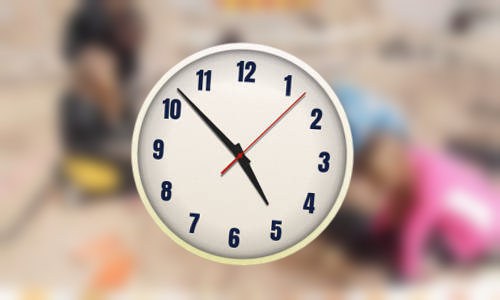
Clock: 4.52.07
